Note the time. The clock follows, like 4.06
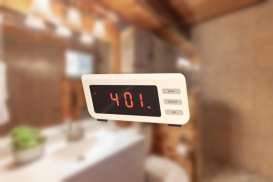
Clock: 4.01
